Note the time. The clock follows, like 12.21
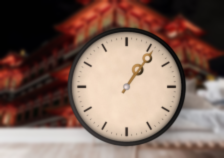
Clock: 1.06
